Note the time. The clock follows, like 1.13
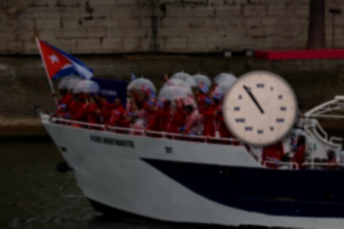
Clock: 10.54
